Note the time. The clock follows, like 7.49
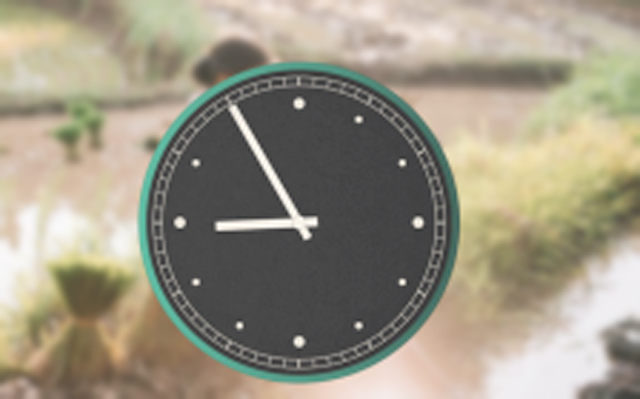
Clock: 8.55
